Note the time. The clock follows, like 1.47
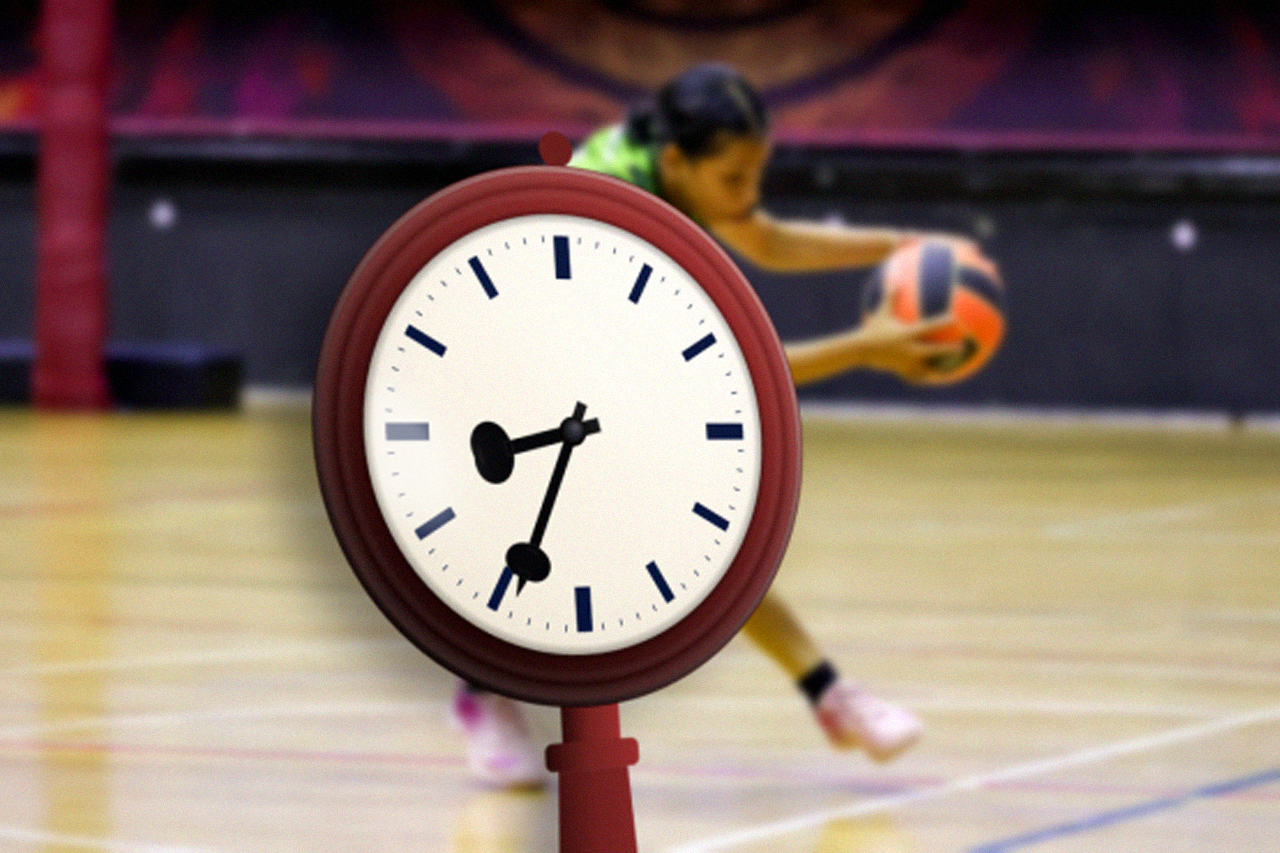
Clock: 8.34
